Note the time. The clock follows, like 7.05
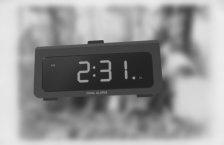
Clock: 2.31
